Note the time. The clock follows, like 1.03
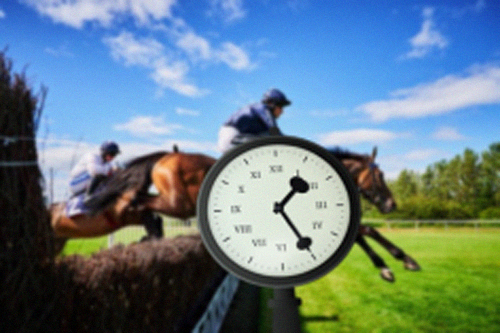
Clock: 1.25
